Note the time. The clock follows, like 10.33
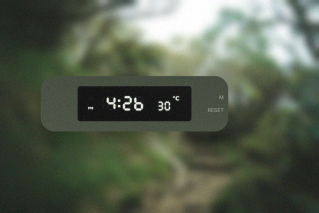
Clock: 4.26
